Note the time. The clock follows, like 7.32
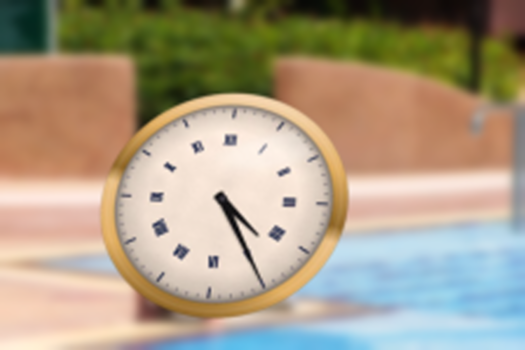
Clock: 4.25
